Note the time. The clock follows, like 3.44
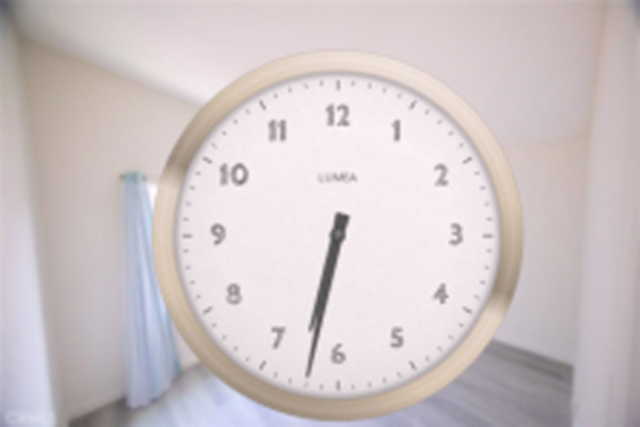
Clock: 6.32
